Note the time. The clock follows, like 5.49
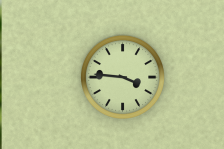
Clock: 3.46
